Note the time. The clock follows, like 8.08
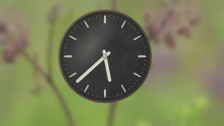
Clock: 5.38
